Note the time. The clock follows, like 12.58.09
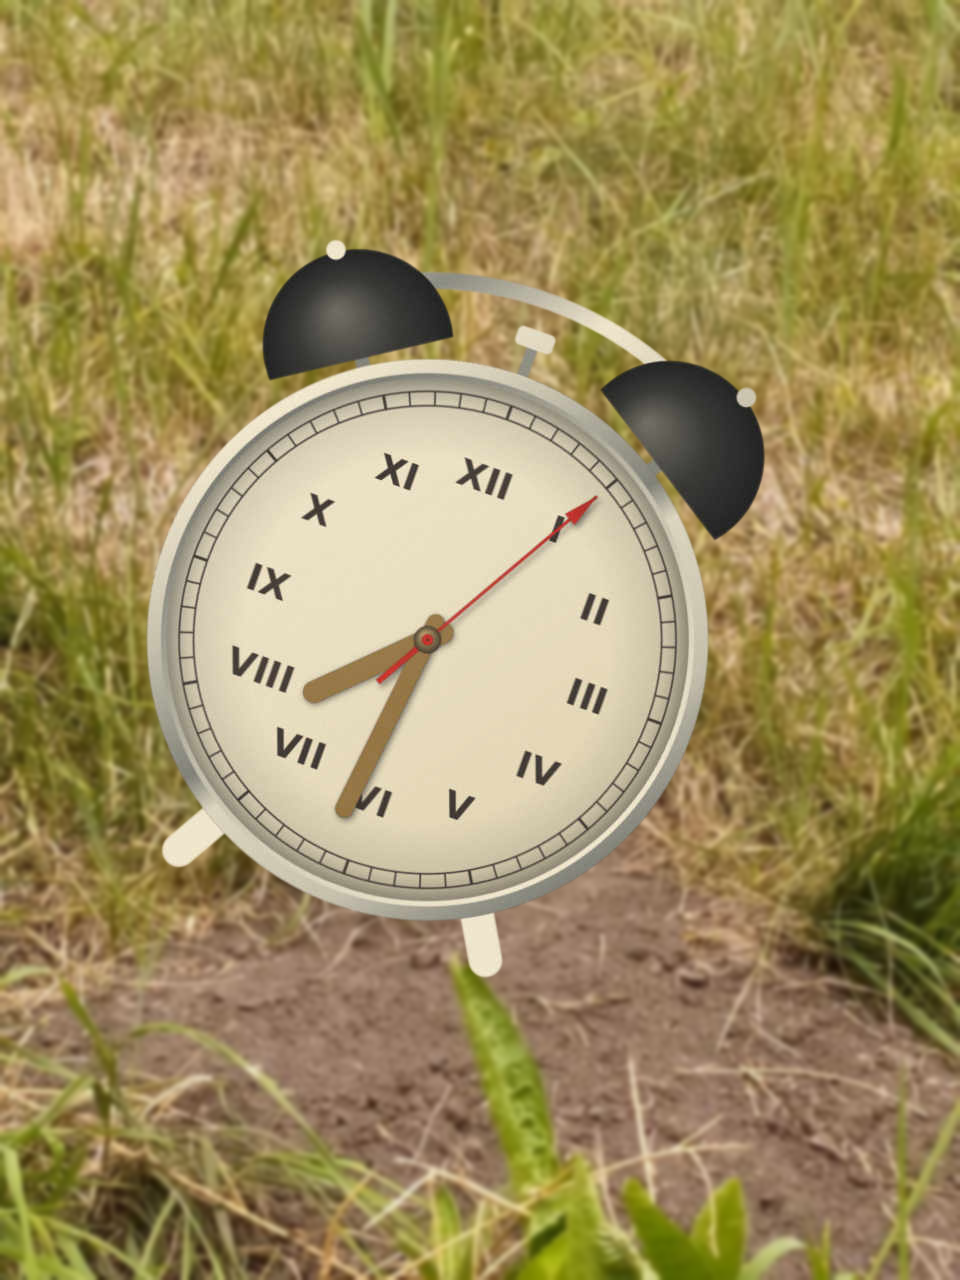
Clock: 7.31.05
